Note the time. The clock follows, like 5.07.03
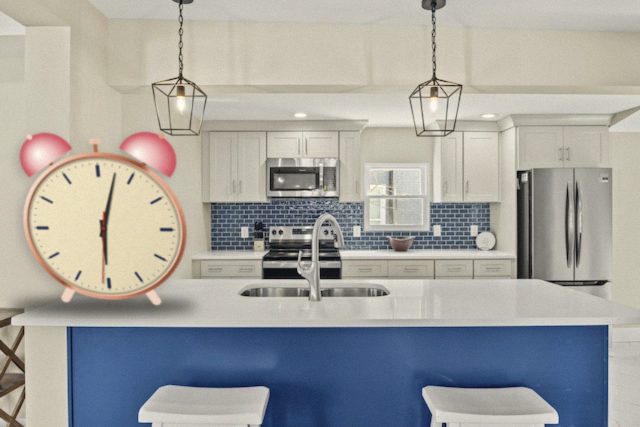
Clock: 6.02.31
